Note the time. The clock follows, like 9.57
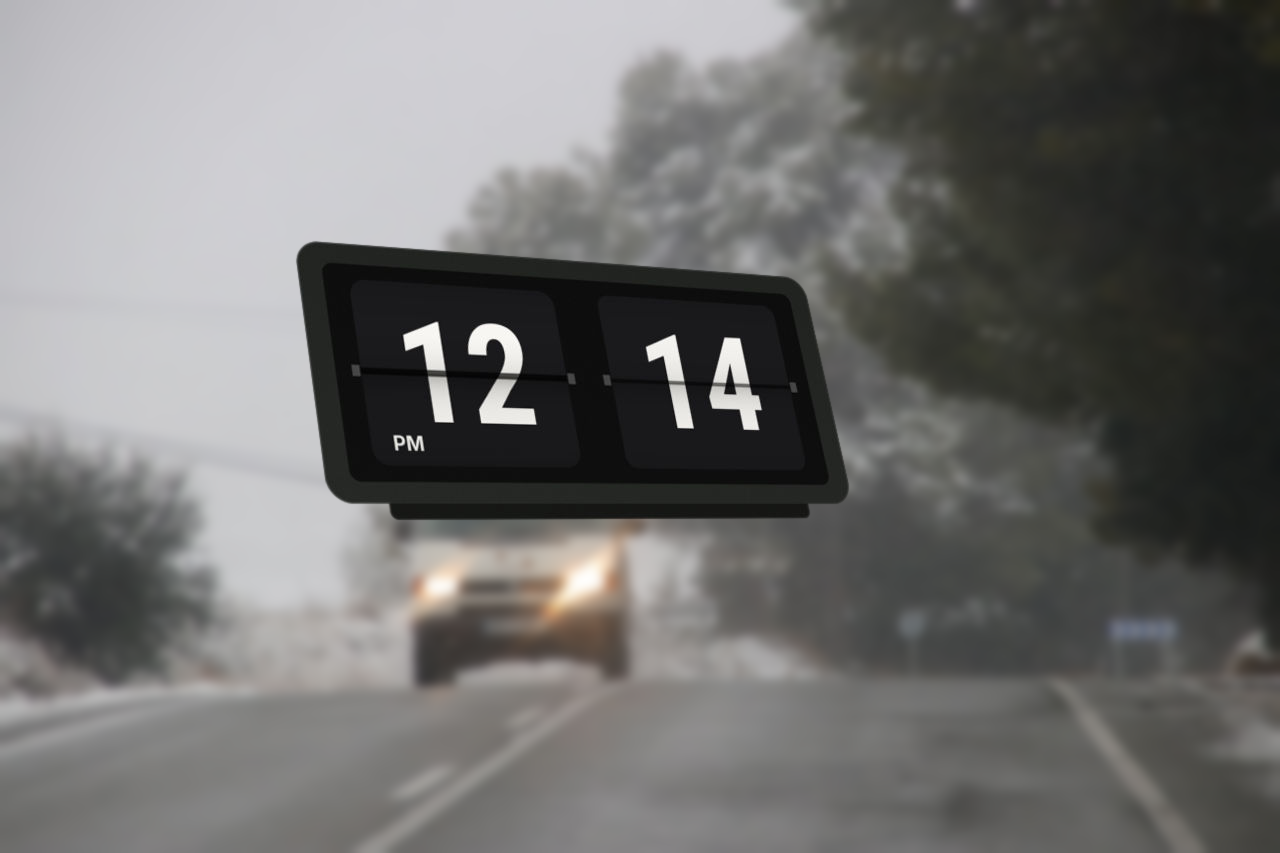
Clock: 12.14
